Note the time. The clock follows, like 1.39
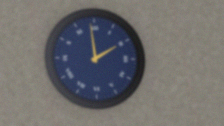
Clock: 1.59
